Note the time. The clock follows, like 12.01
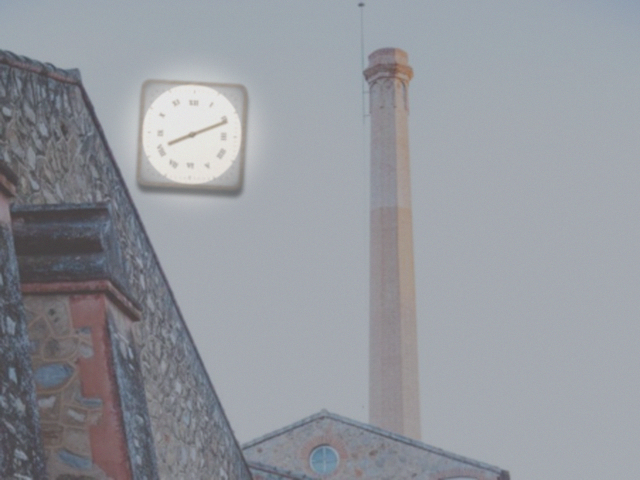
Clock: 8.11
